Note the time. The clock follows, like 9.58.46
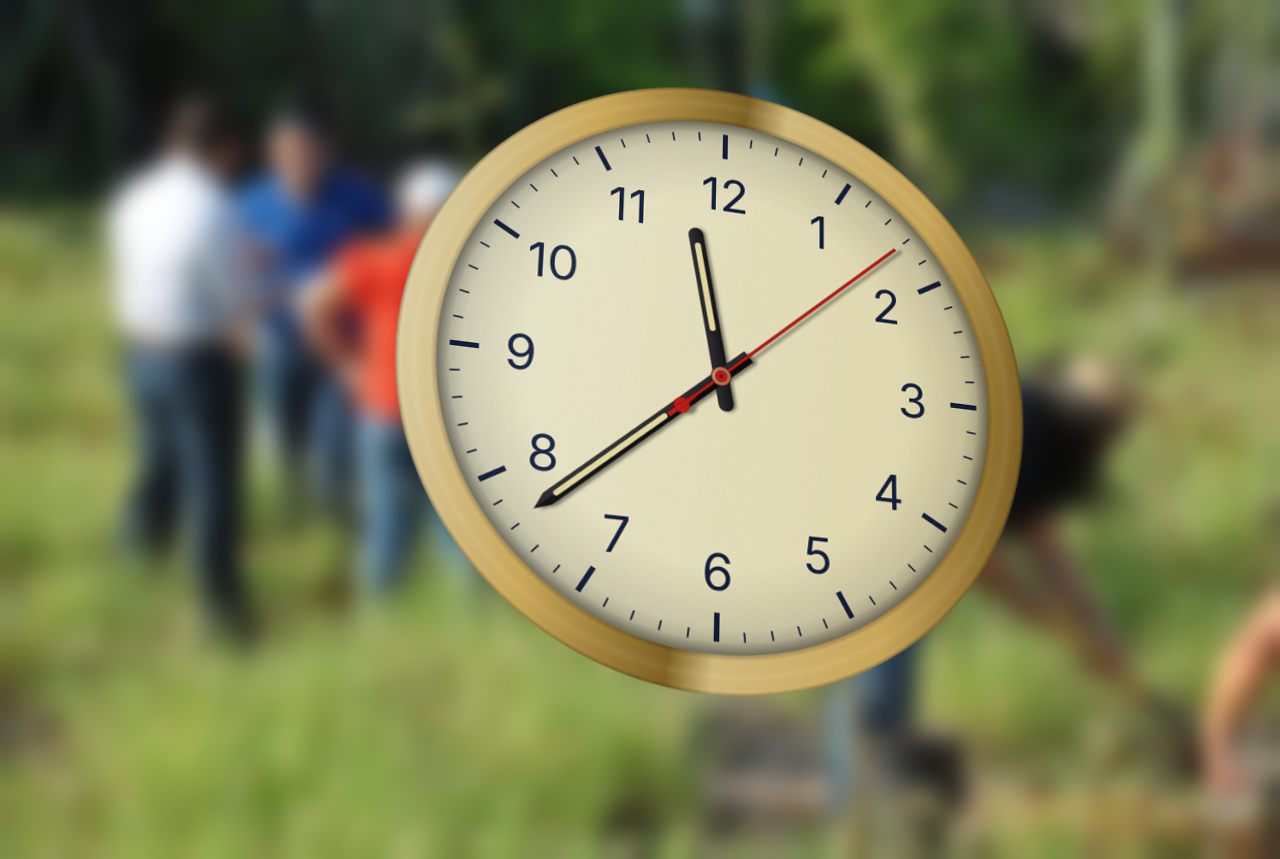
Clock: 11.38.08
